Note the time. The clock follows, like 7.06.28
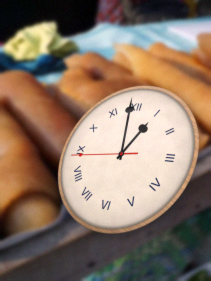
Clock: 12.58.44
